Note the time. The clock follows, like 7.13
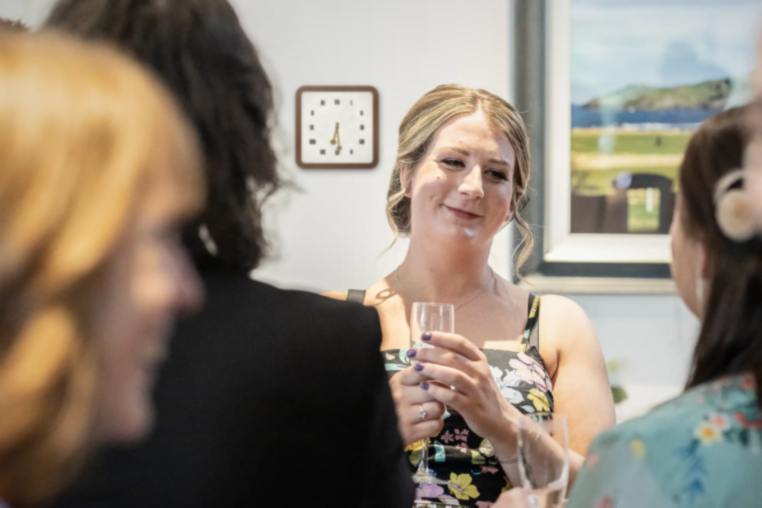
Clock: 6.29
